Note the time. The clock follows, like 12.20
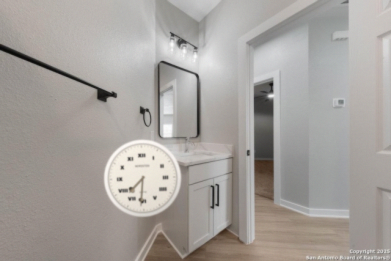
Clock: 7.31
